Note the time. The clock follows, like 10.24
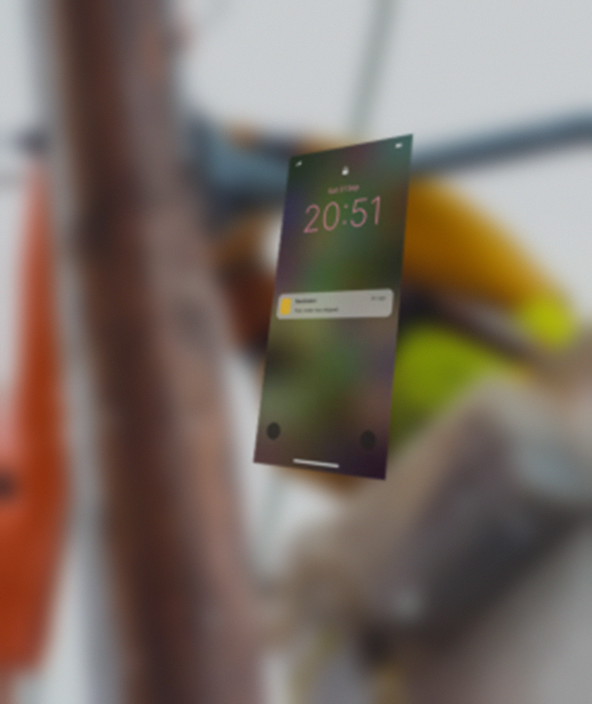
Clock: 20.51
